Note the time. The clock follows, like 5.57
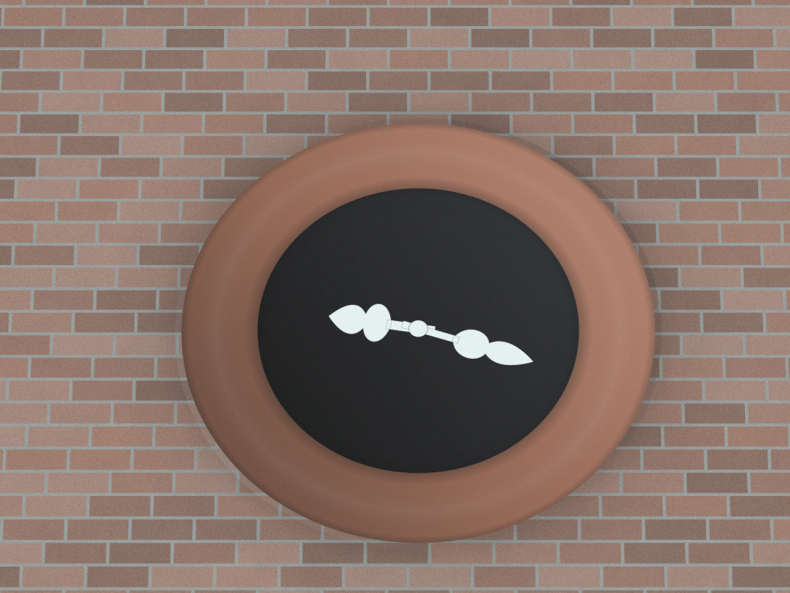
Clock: 9.18
